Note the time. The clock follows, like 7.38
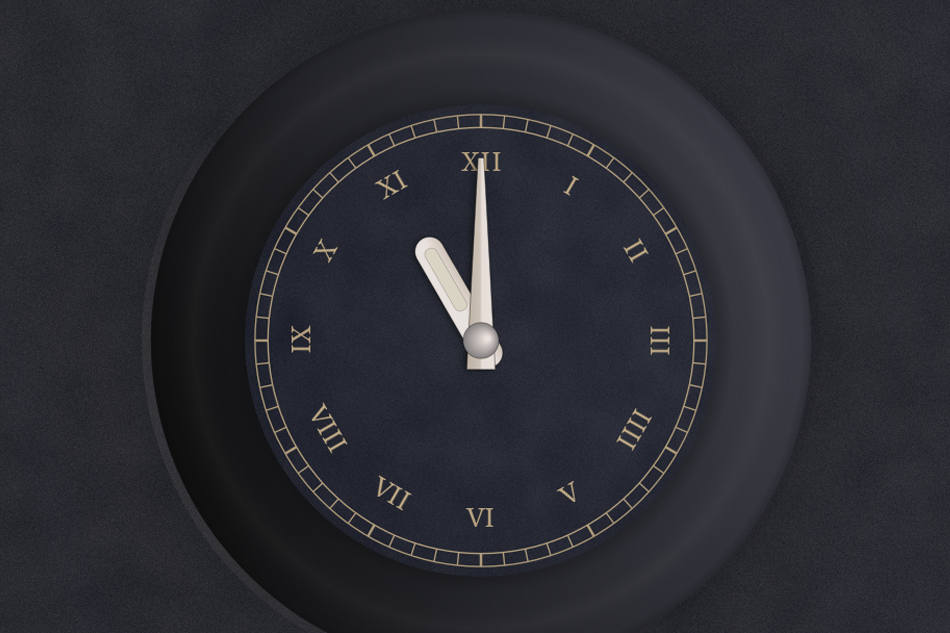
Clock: 11.00
